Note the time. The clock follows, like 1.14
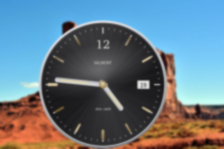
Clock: 4.46
